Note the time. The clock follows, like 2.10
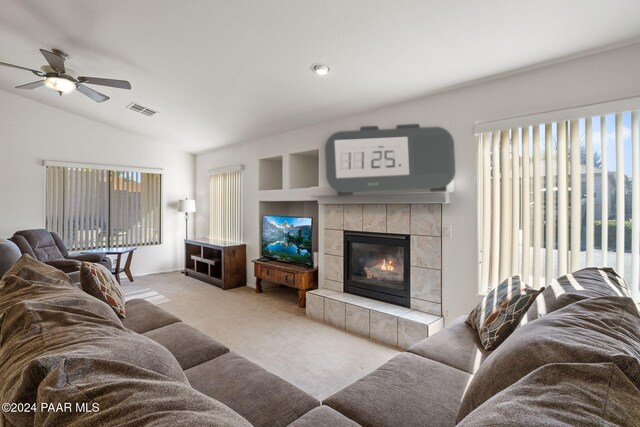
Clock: 11.25
